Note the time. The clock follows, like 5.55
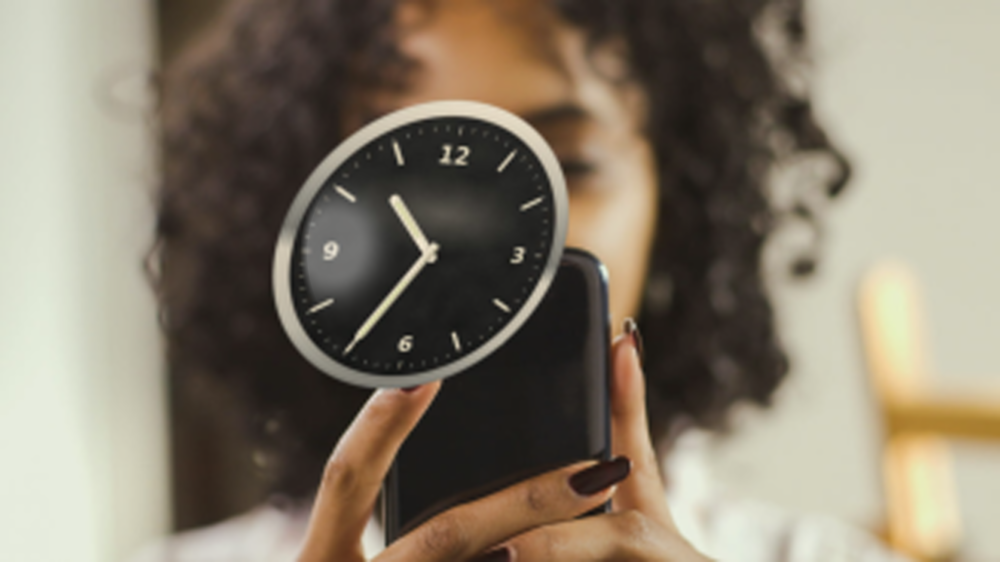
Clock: 10.35
